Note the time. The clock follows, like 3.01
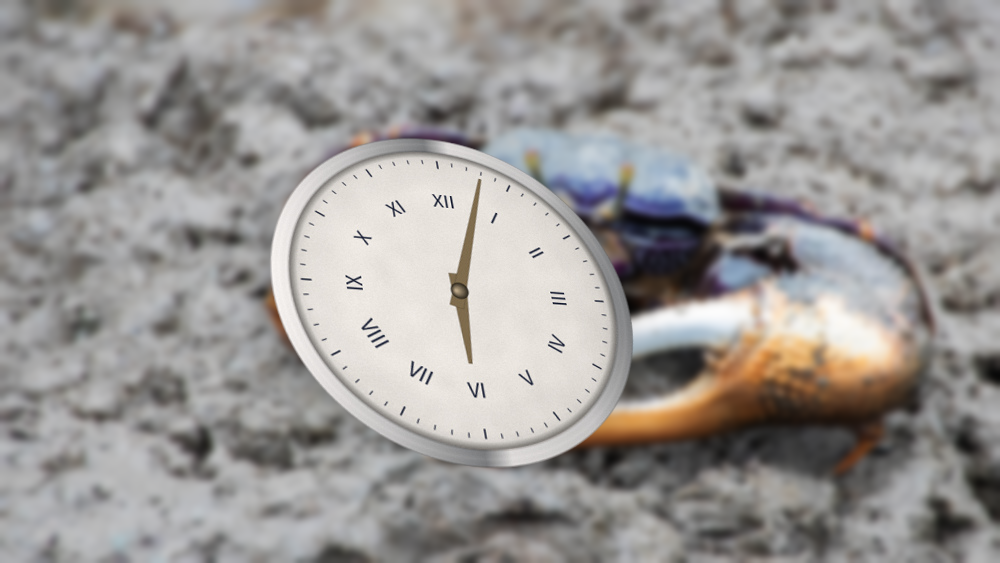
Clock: 6.03
